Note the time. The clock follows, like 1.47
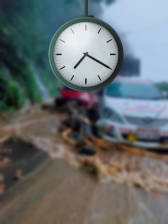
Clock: 7.20
